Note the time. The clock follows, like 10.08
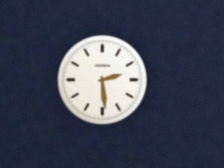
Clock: 2.29
